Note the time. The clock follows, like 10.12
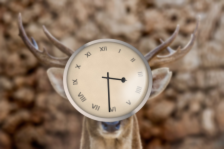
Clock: 3.31
